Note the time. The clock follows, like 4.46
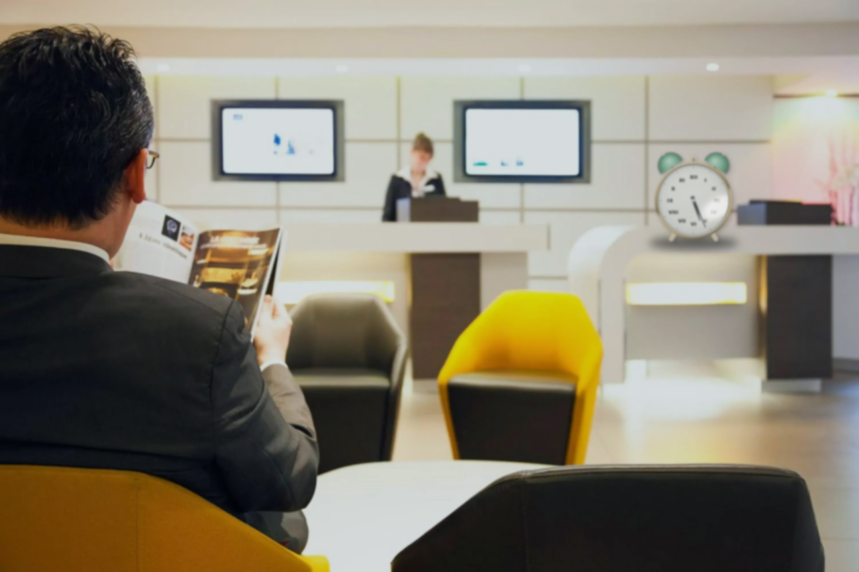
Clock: 5.26
